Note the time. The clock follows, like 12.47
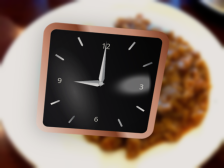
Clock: 9.00
